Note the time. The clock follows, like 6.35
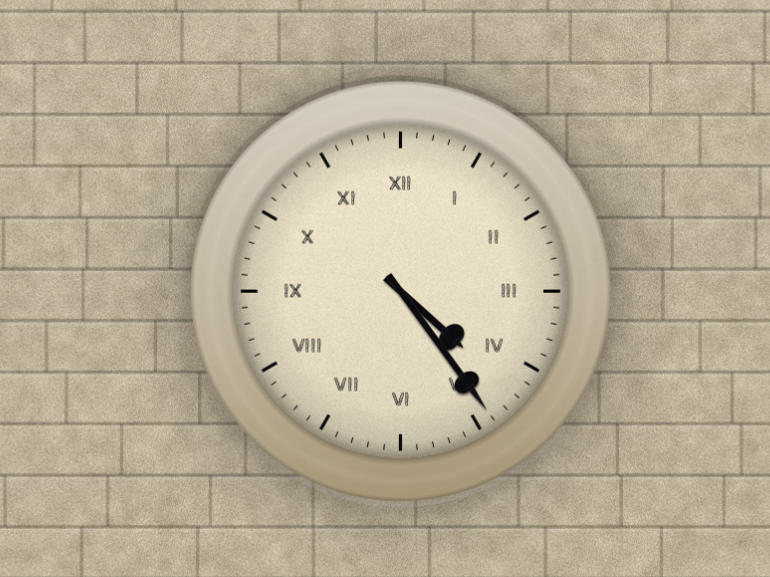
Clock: 4.24
